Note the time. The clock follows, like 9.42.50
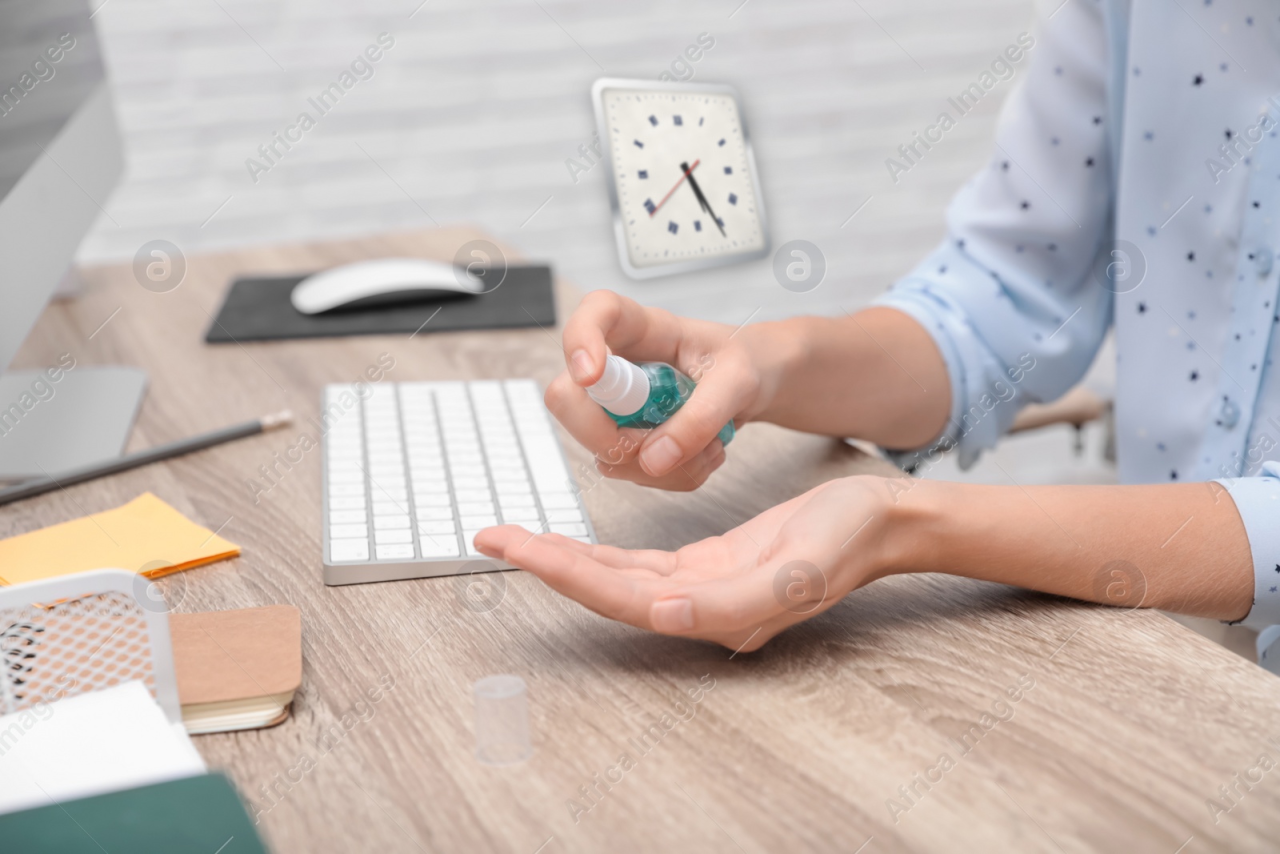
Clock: 5.25.39
